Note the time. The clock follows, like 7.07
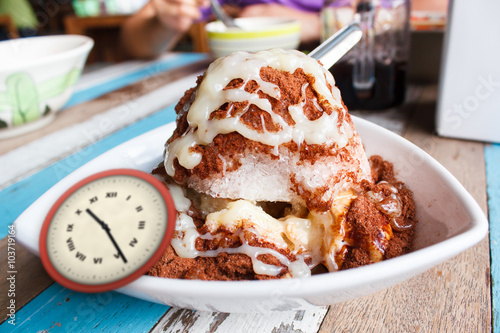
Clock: 10.24
